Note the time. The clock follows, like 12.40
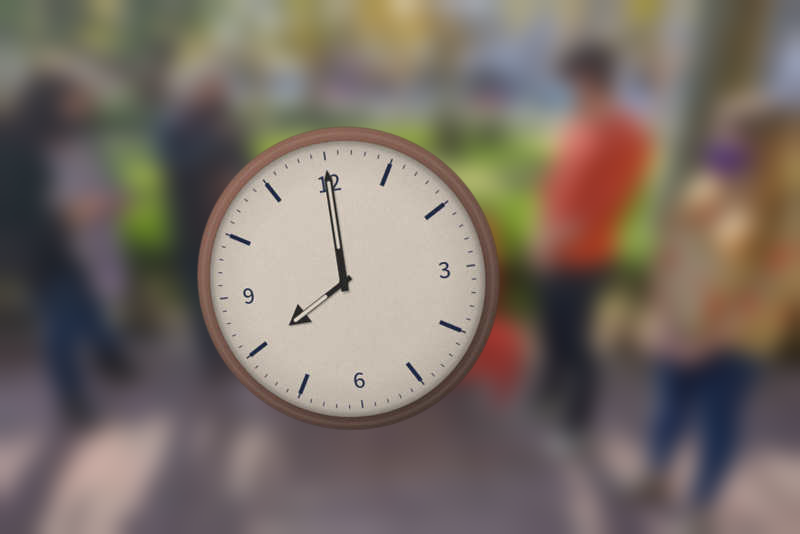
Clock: 8.00
